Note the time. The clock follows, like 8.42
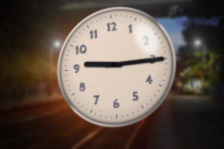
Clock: 9.15
